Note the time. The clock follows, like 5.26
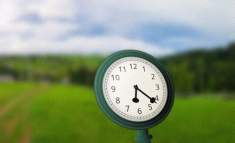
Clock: 6.22
